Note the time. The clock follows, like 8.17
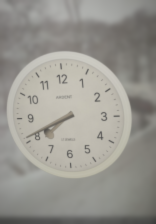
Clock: 7.41
